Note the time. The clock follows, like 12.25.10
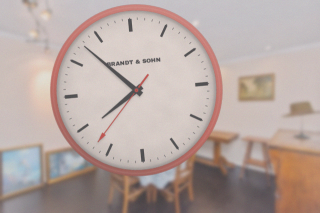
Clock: 7.52.37
